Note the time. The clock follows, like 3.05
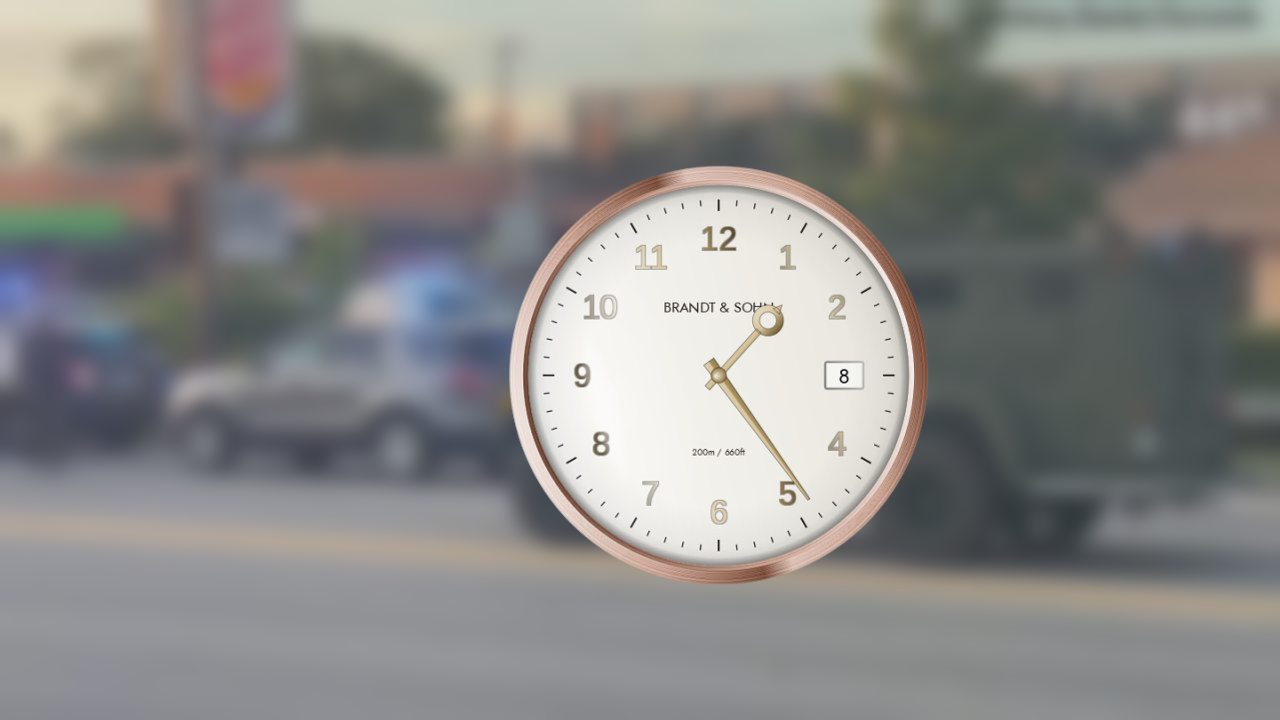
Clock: 1.24
